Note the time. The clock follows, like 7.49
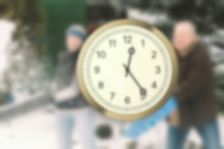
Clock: 12.24
